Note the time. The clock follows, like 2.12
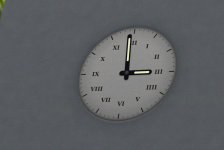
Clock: 2.59
